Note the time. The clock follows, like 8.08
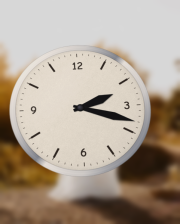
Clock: 2.18
